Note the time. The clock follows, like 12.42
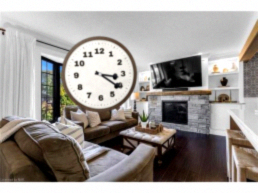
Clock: 3.21
